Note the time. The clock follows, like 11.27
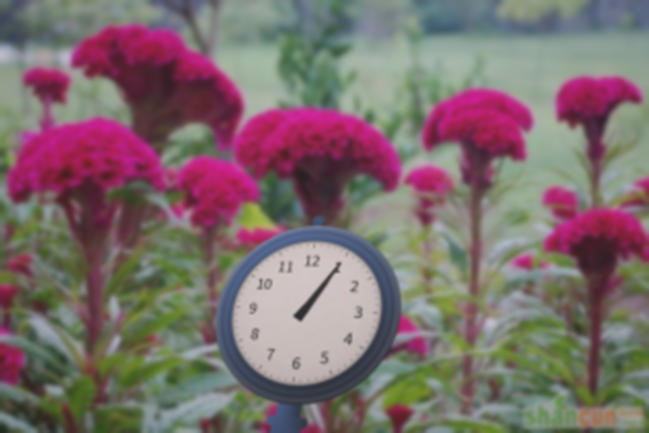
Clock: 1.05
